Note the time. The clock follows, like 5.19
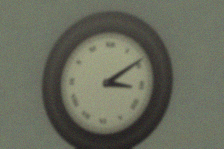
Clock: 3.09
